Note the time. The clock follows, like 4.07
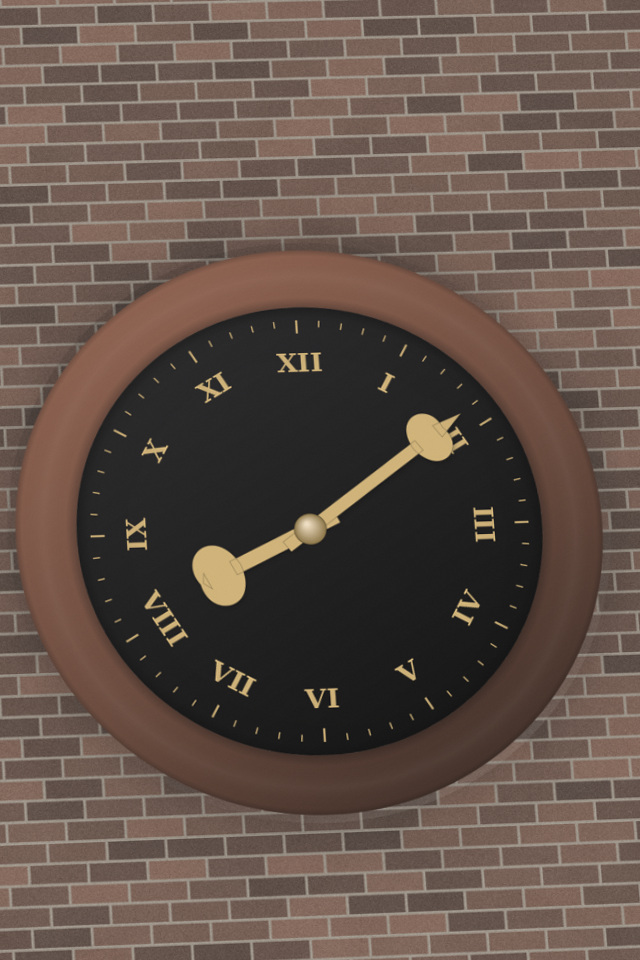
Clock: 8.09
